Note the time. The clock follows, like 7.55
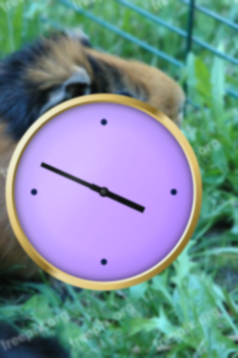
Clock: 3.49
